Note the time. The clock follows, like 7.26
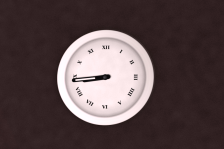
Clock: 8.44
